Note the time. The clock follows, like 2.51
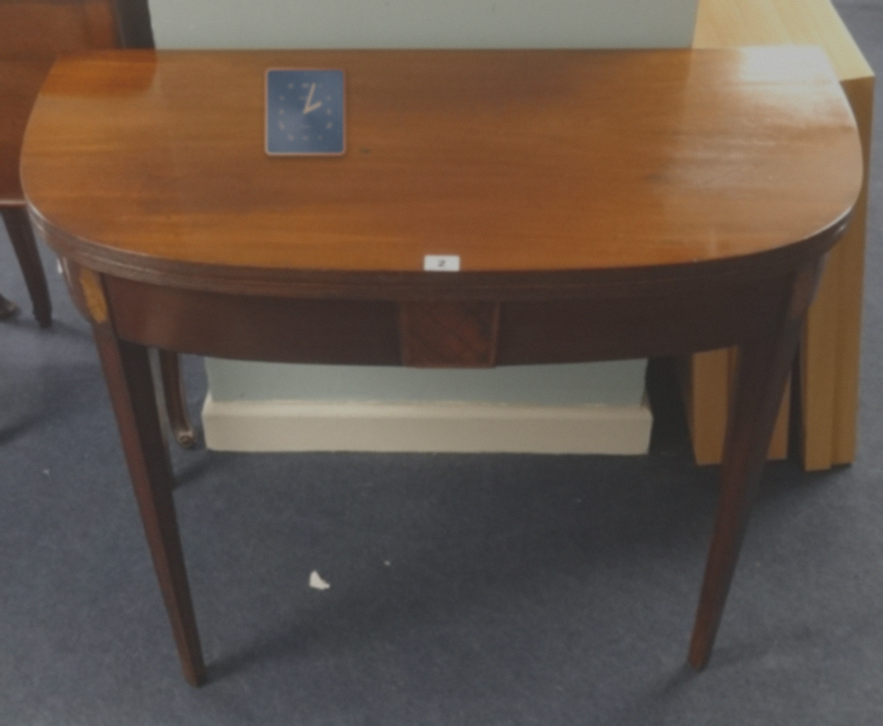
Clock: 2.03
